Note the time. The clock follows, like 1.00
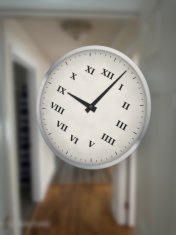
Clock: 9.03
